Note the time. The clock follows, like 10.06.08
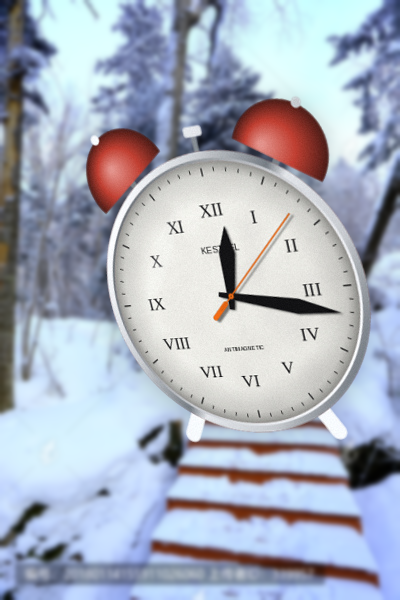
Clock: 12.17.08
